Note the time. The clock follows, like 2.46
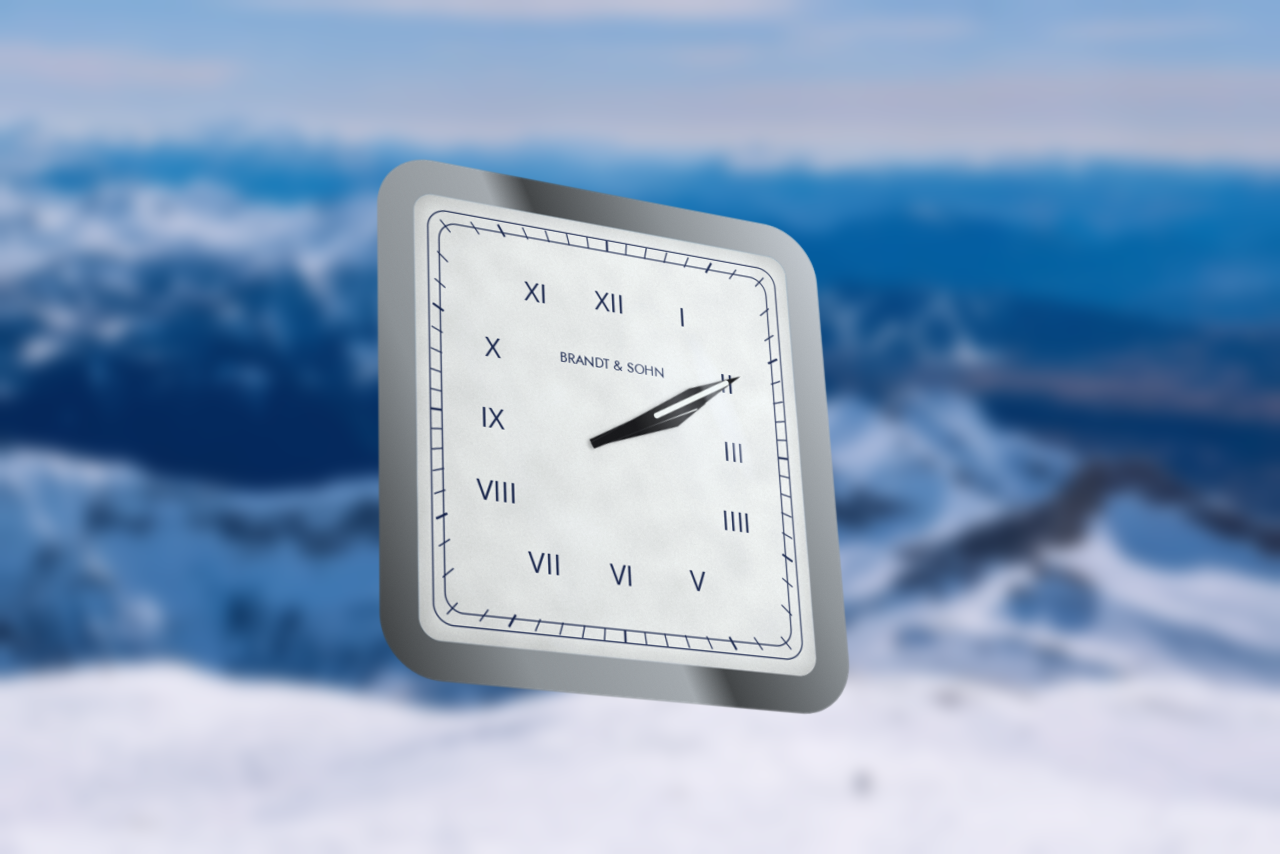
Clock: 2.10
